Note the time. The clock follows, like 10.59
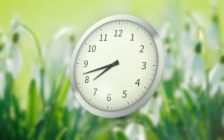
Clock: 7.42
